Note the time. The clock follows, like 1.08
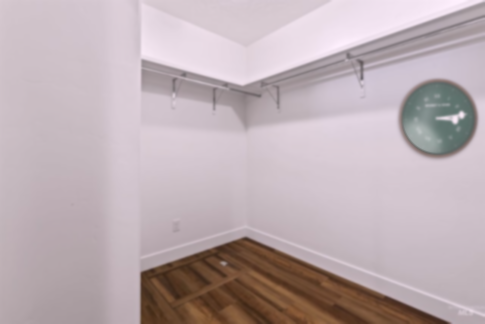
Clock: 3.14
